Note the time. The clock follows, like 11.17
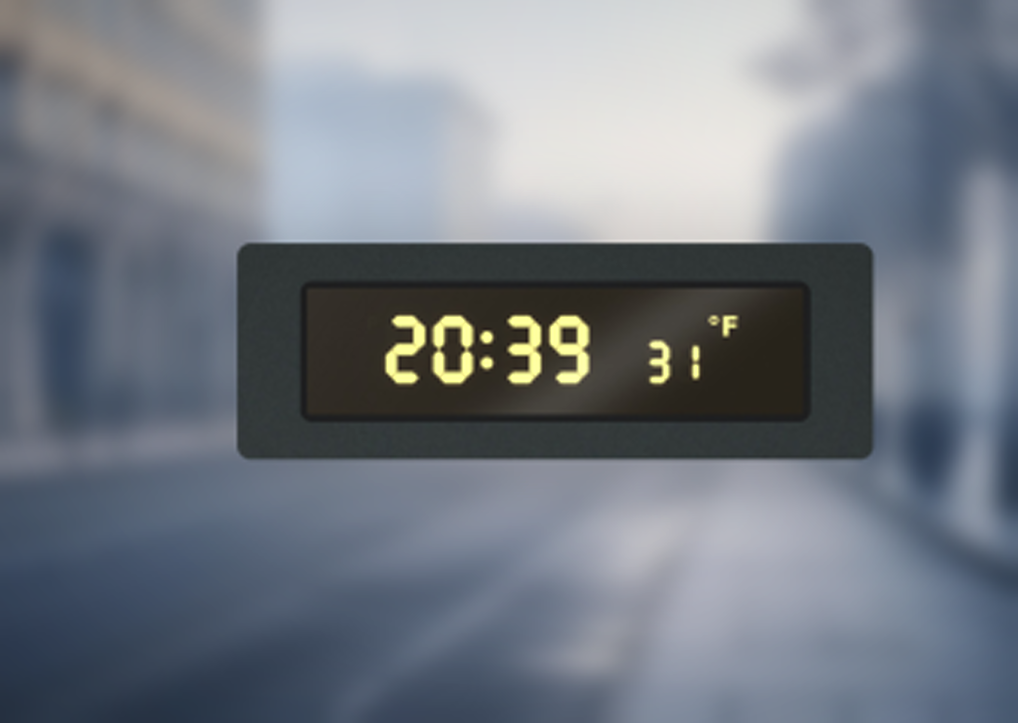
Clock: 20.39
